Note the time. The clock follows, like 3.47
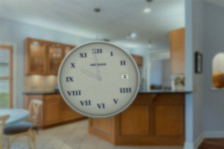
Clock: 9.59
